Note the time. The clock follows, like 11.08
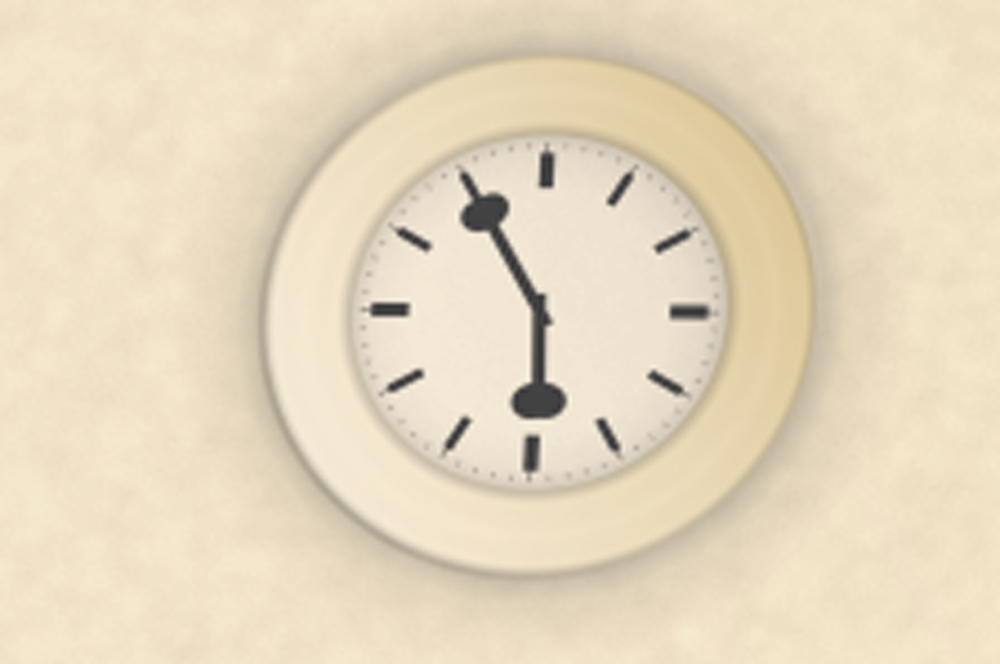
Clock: 5.55
